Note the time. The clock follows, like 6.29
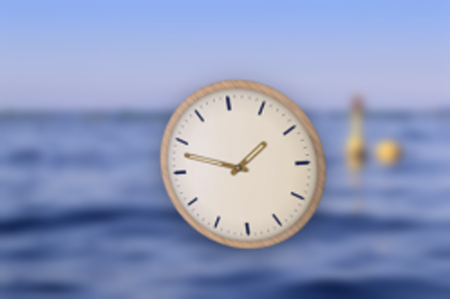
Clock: 1.48
